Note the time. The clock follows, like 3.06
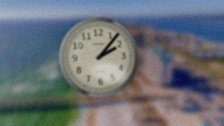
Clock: 2.07
